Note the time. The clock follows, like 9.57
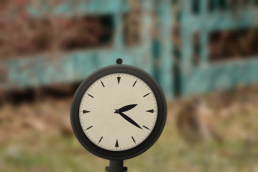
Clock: 2.21
